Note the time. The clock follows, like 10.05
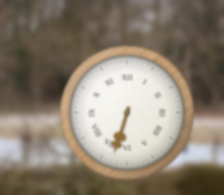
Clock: 6.33
